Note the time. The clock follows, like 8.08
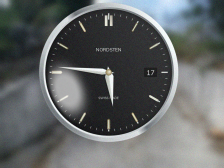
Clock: 5.46
